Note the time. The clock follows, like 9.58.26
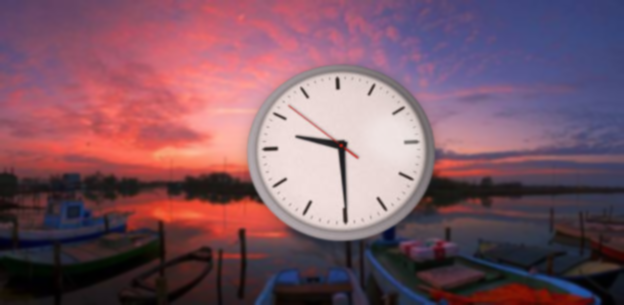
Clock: 9.29.52
